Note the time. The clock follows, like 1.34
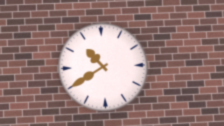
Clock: 10.40
